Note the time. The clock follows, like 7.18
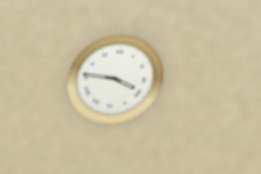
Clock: 3.46
